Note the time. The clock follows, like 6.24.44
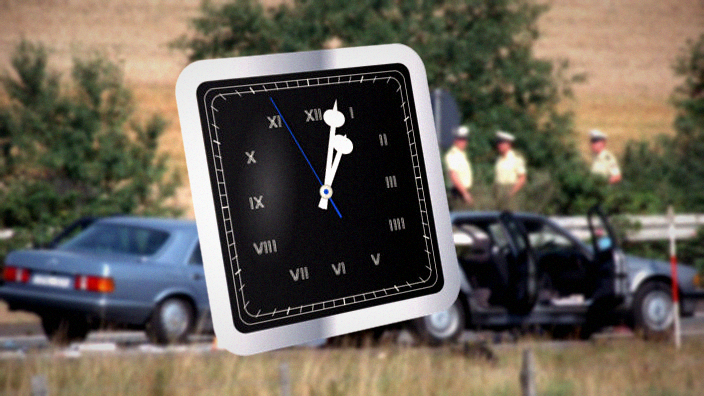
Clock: 1.02.56
